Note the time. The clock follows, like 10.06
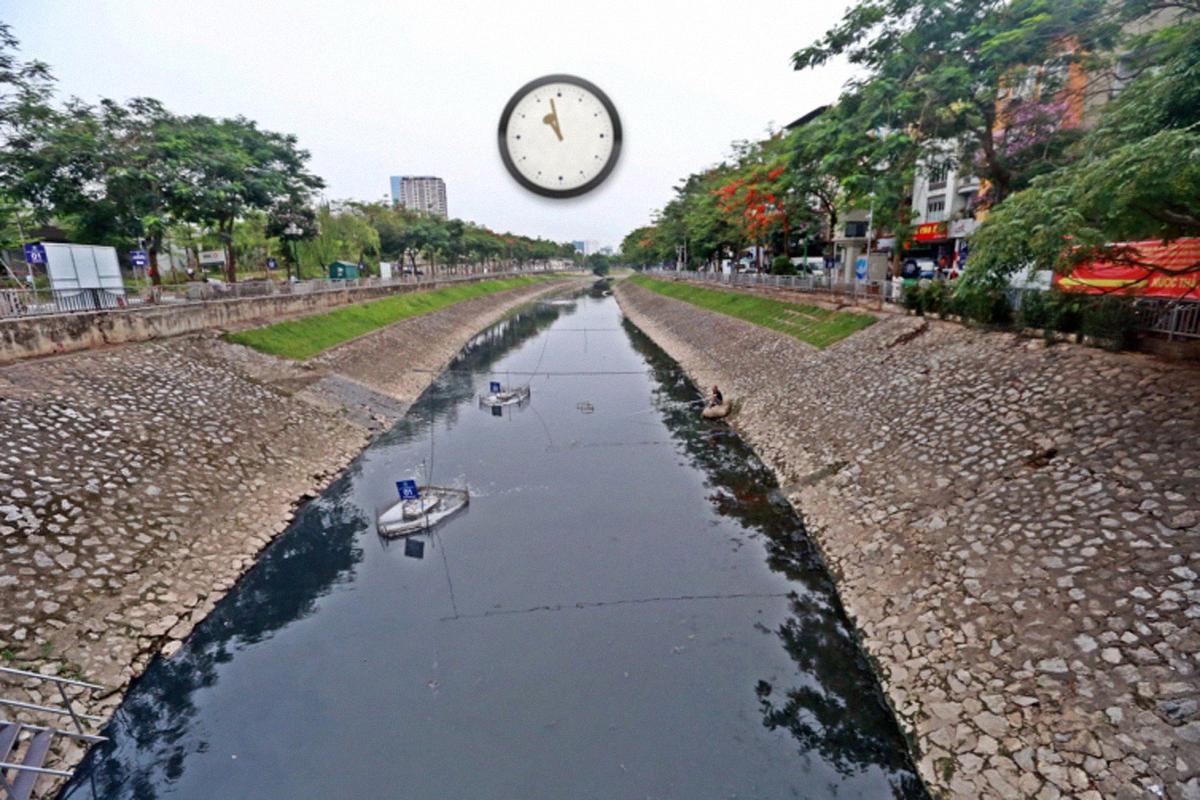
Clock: 10.58
